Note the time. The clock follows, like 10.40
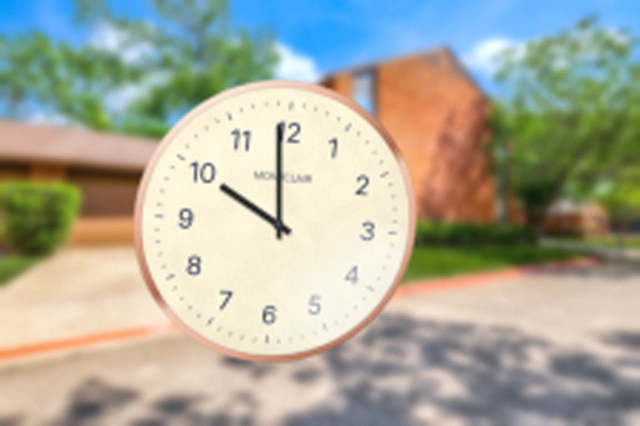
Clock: 9.59
